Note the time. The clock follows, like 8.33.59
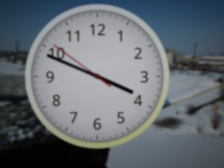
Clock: 3.48.51
